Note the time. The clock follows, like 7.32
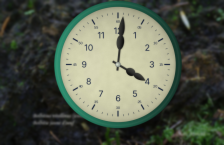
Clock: 4.01
